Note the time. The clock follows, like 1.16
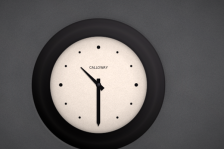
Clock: 10.30
